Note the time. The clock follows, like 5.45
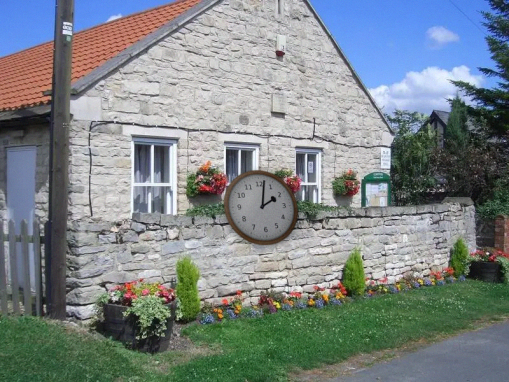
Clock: 2.02
